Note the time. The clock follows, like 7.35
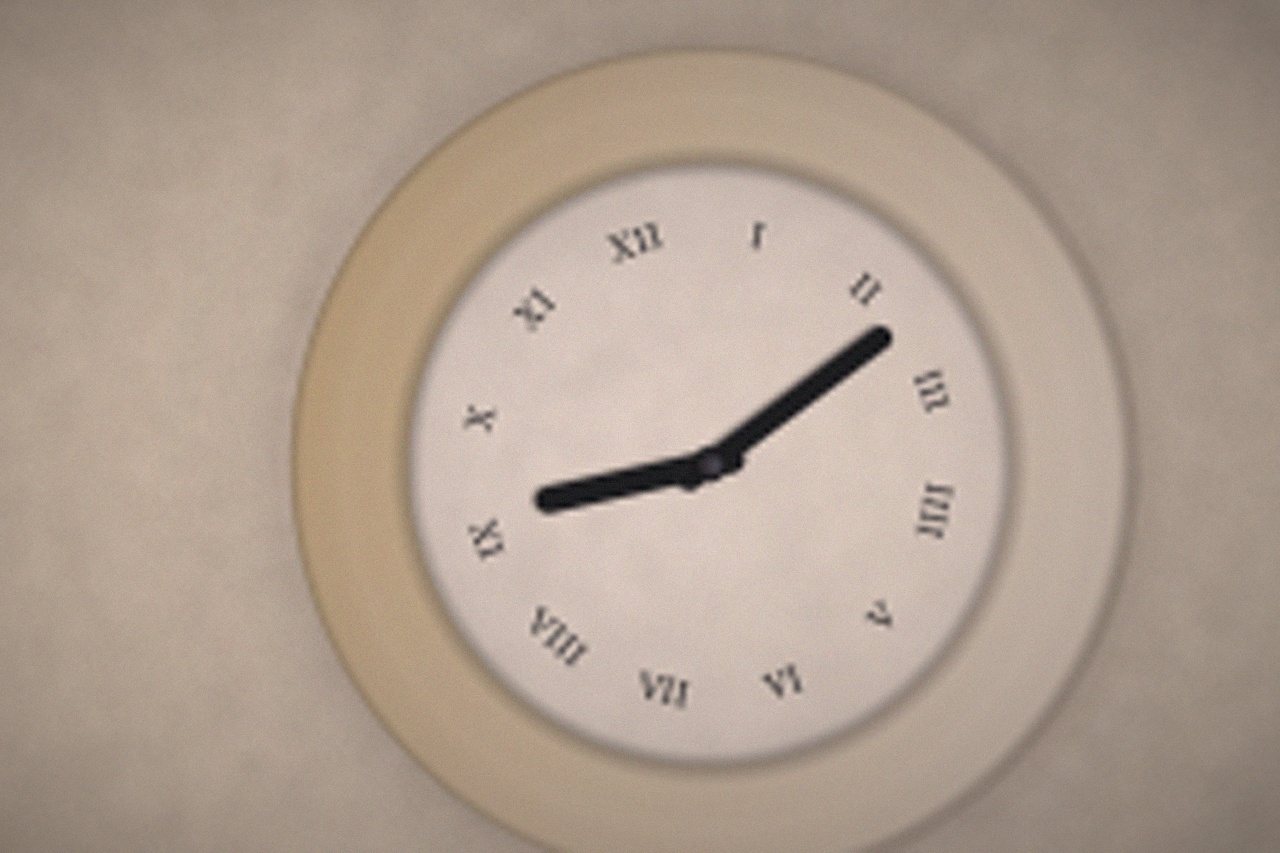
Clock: 9.12
